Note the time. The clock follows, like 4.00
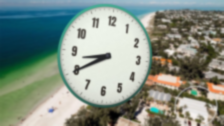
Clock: 8.40
